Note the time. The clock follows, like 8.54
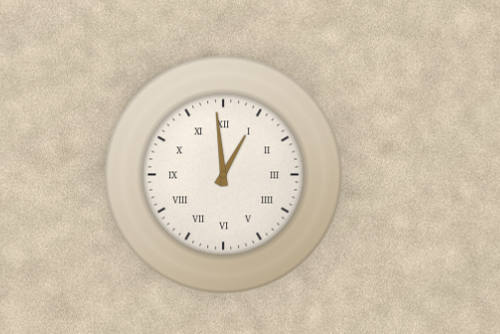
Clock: 12.59
